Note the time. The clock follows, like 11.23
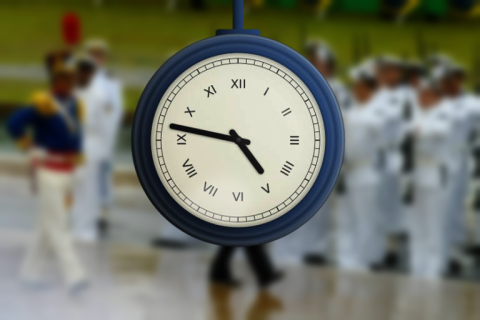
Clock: 4.47
